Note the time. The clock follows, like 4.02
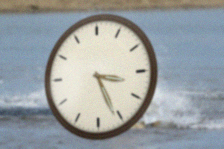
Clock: 3.26
